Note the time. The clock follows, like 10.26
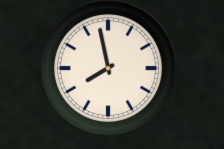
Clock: 7.58
